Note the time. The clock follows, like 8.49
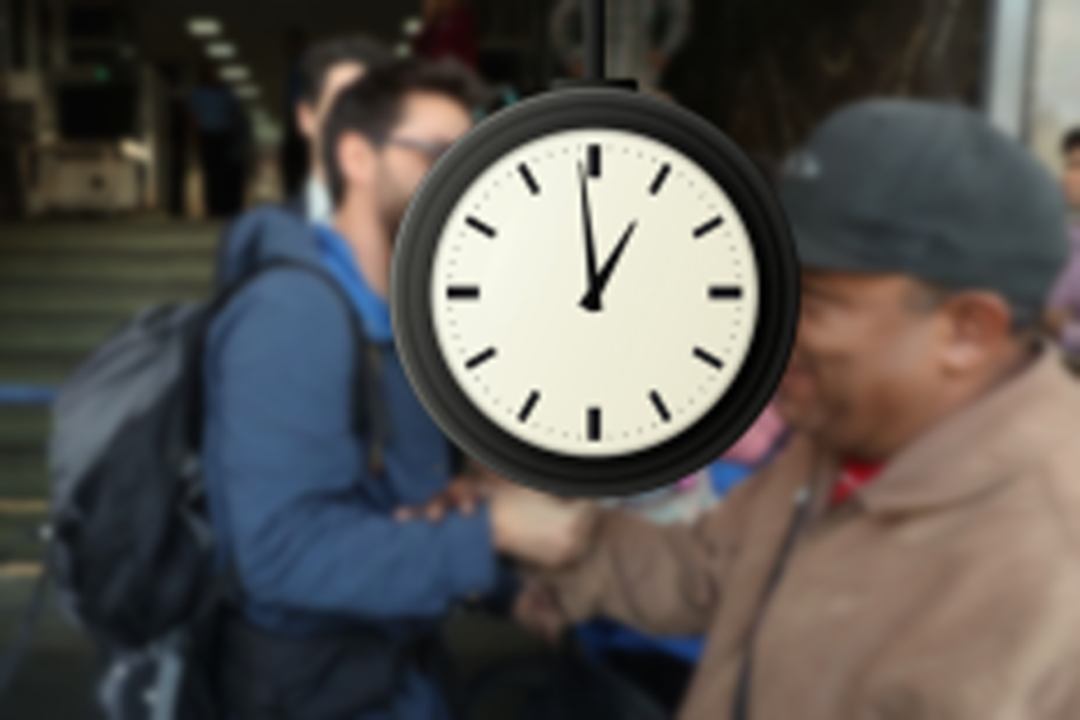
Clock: 12.59
